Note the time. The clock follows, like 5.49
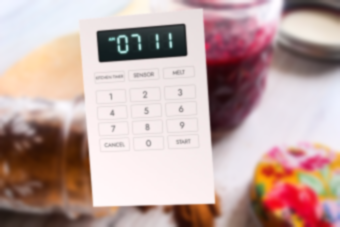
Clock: 7.11
